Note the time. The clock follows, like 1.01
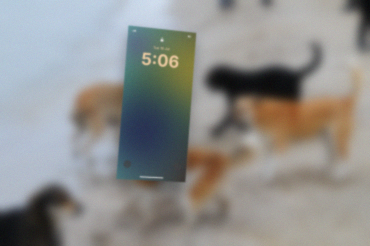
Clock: 5.06
